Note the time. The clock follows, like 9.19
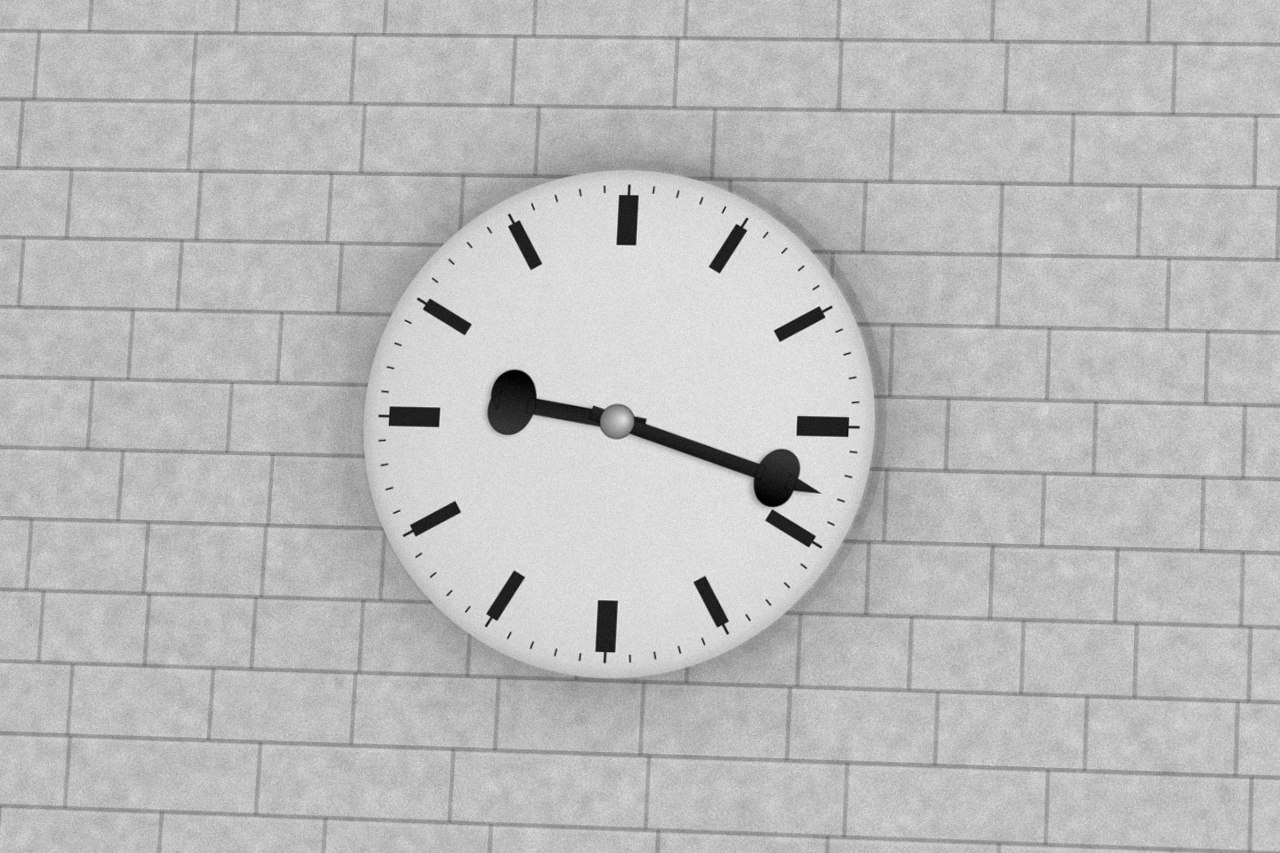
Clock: 9.18
